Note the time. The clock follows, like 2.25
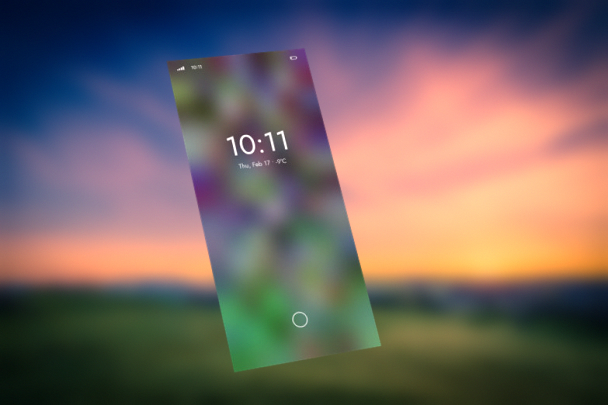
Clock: 10.11
